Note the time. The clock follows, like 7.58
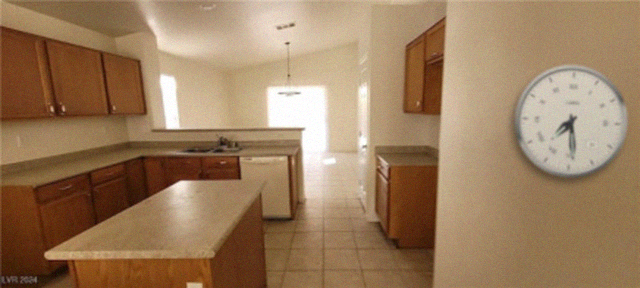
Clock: 7.29
